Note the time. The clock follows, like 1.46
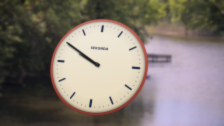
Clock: 9.50
